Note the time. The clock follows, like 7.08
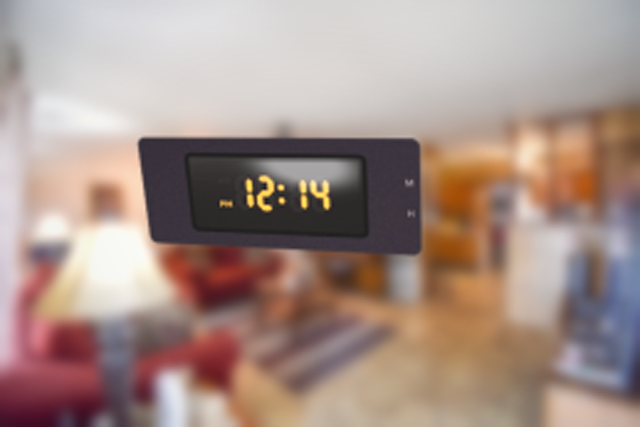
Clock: 12.14
